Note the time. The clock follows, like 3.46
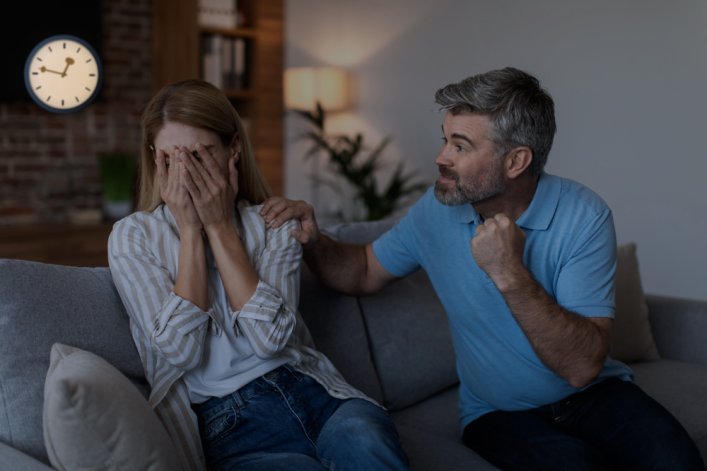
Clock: 12.47
